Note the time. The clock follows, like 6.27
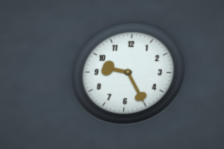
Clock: 9.25
